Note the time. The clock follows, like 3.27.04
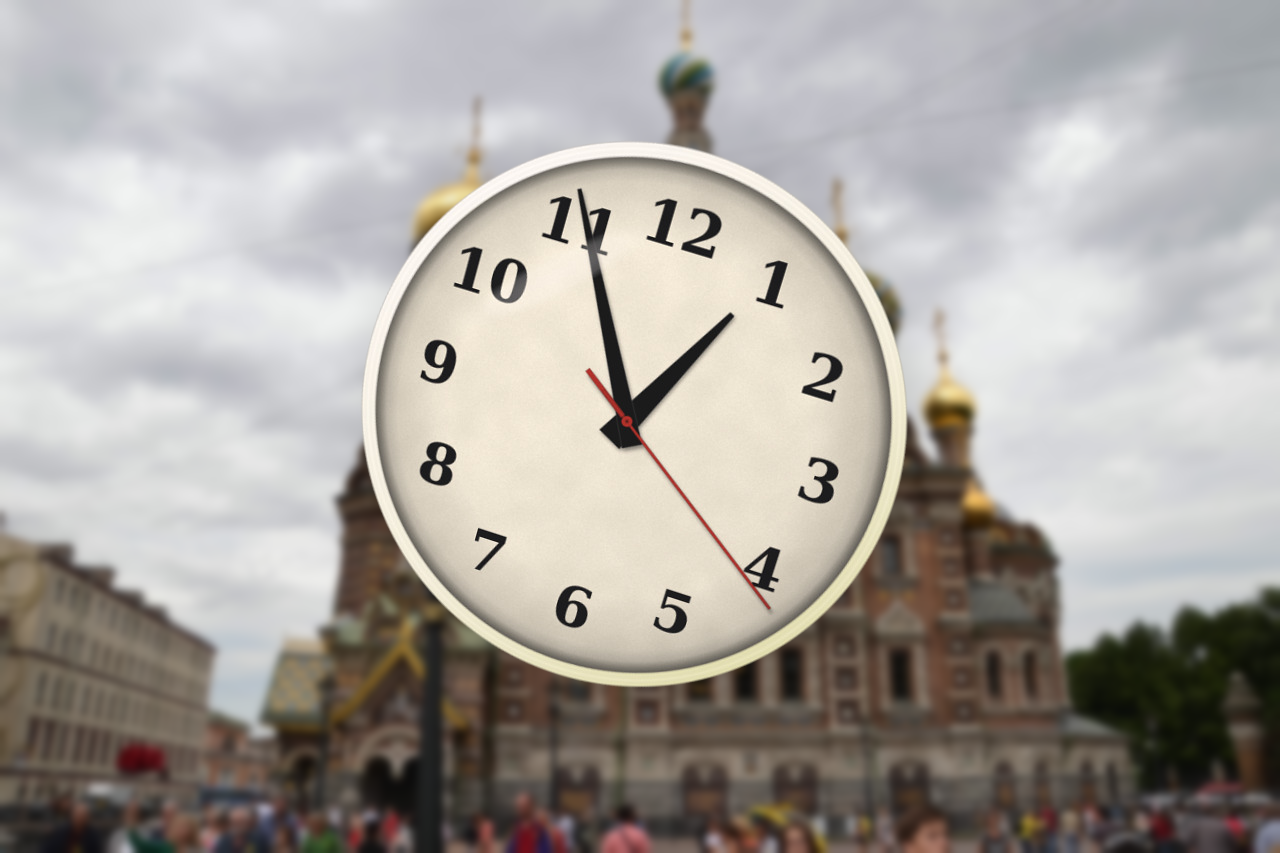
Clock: 12.55.21
